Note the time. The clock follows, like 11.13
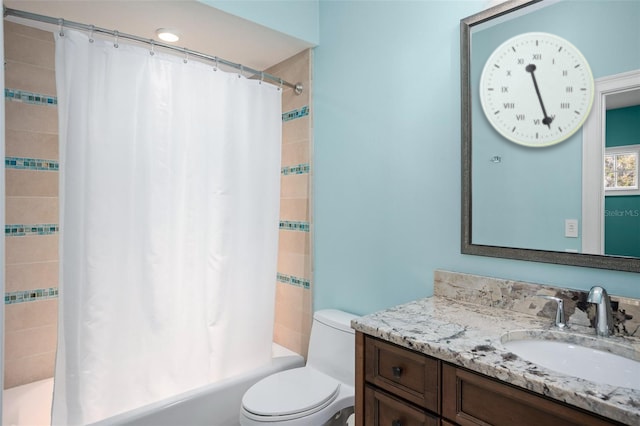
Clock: 11.27
